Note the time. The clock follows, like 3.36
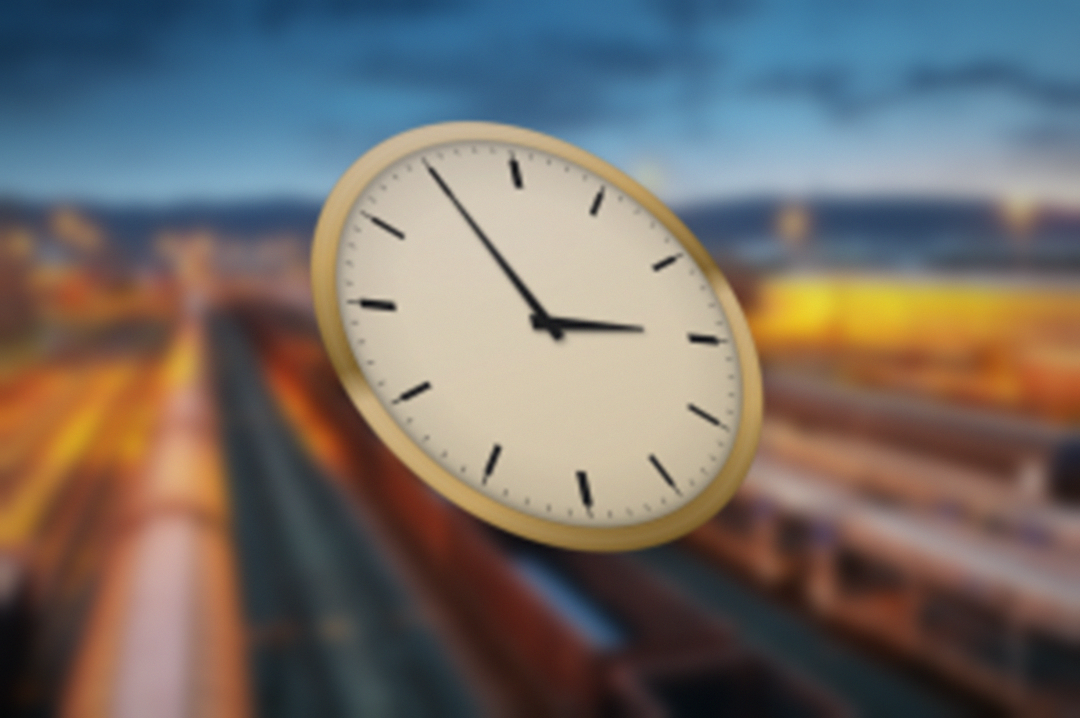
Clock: 2.55
